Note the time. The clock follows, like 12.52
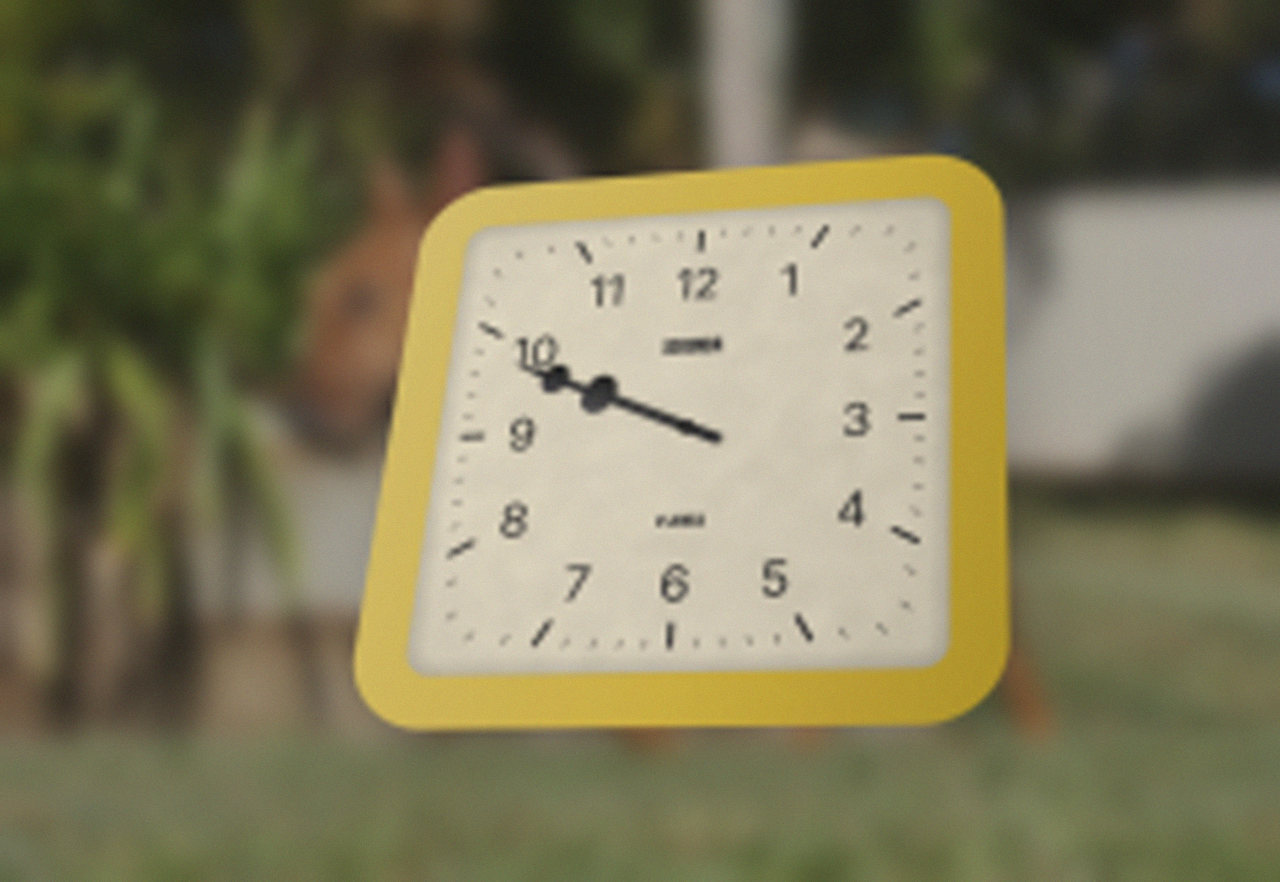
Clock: 9.49
